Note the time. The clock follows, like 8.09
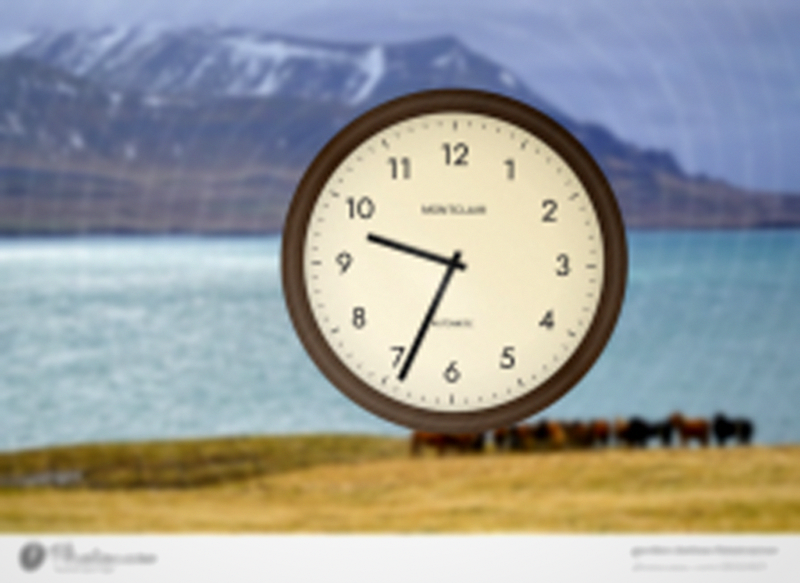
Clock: 9.34
